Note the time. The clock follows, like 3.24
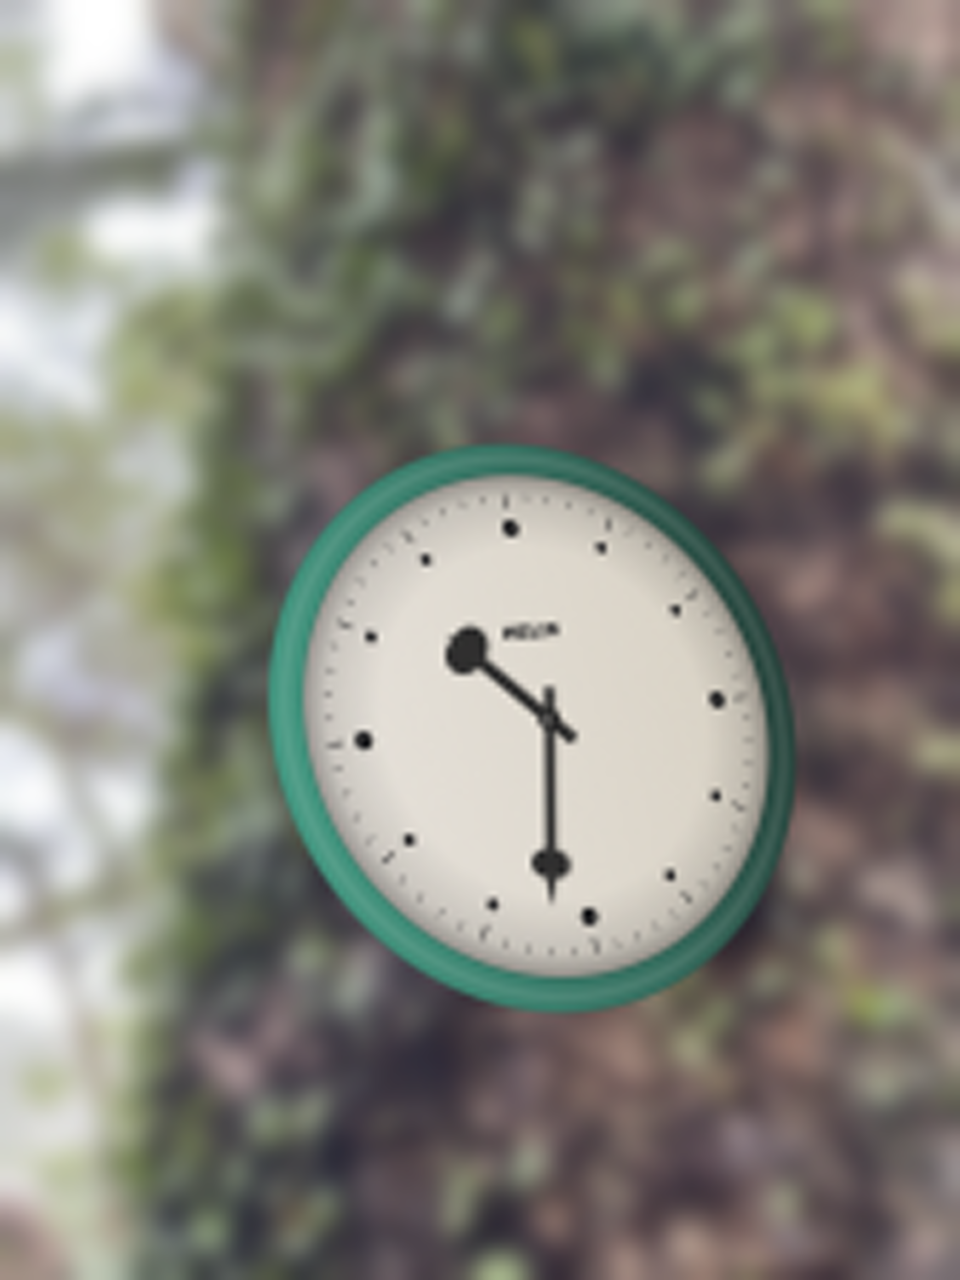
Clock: 10.32
